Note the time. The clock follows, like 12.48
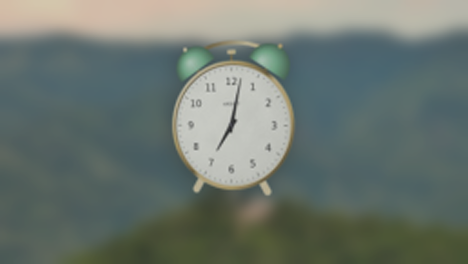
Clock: 7.02
